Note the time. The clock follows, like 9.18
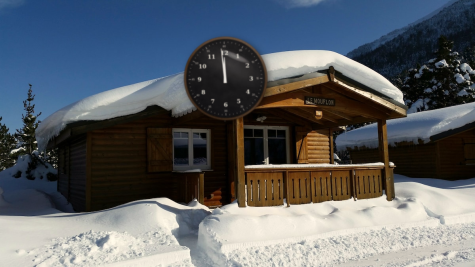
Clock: 11.59
